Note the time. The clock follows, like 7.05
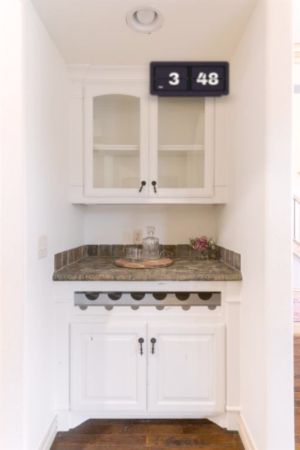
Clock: 3.48
